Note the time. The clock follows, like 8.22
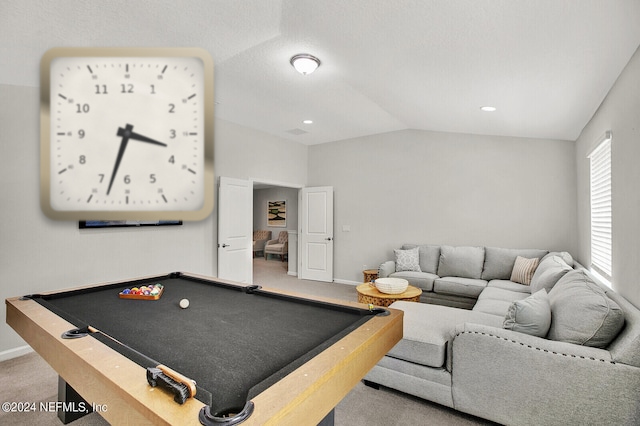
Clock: 3.33
